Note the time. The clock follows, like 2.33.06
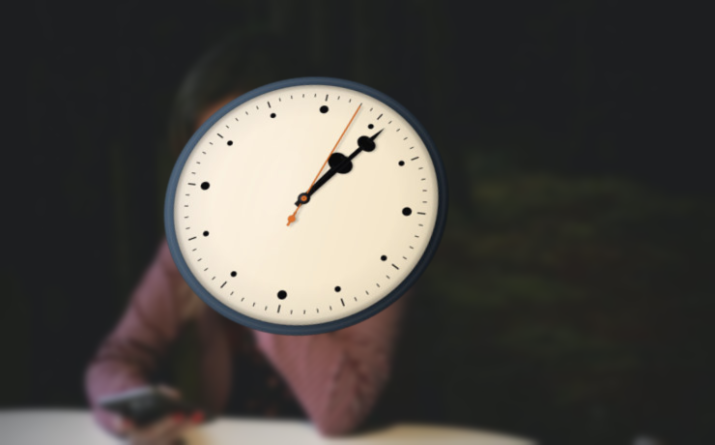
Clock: 1.06.03
